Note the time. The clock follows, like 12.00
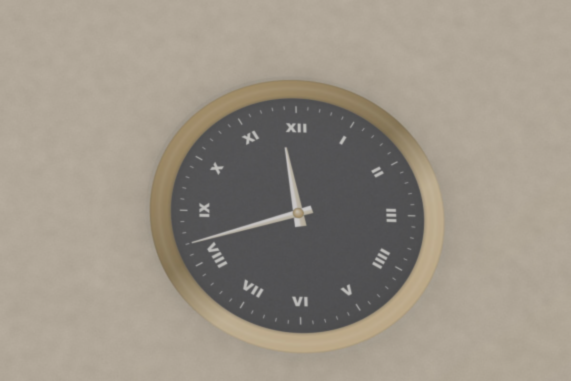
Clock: 11.42
